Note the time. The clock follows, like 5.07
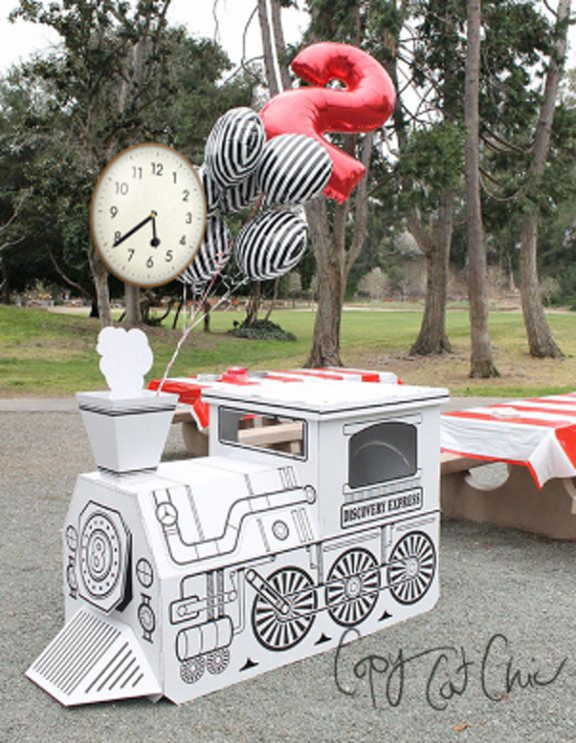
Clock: 5.39
